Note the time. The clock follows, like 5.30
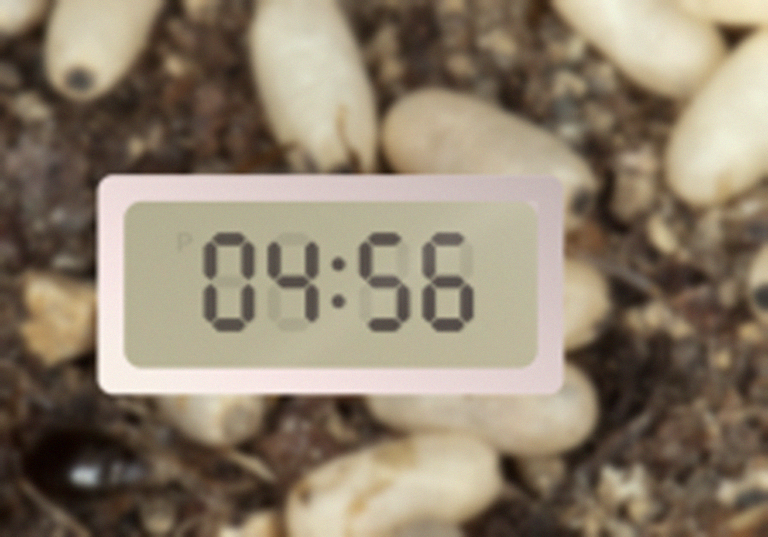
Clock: 4.56
